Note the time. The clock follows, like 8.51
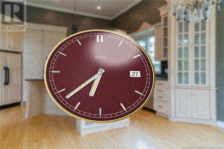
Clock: 6.38
